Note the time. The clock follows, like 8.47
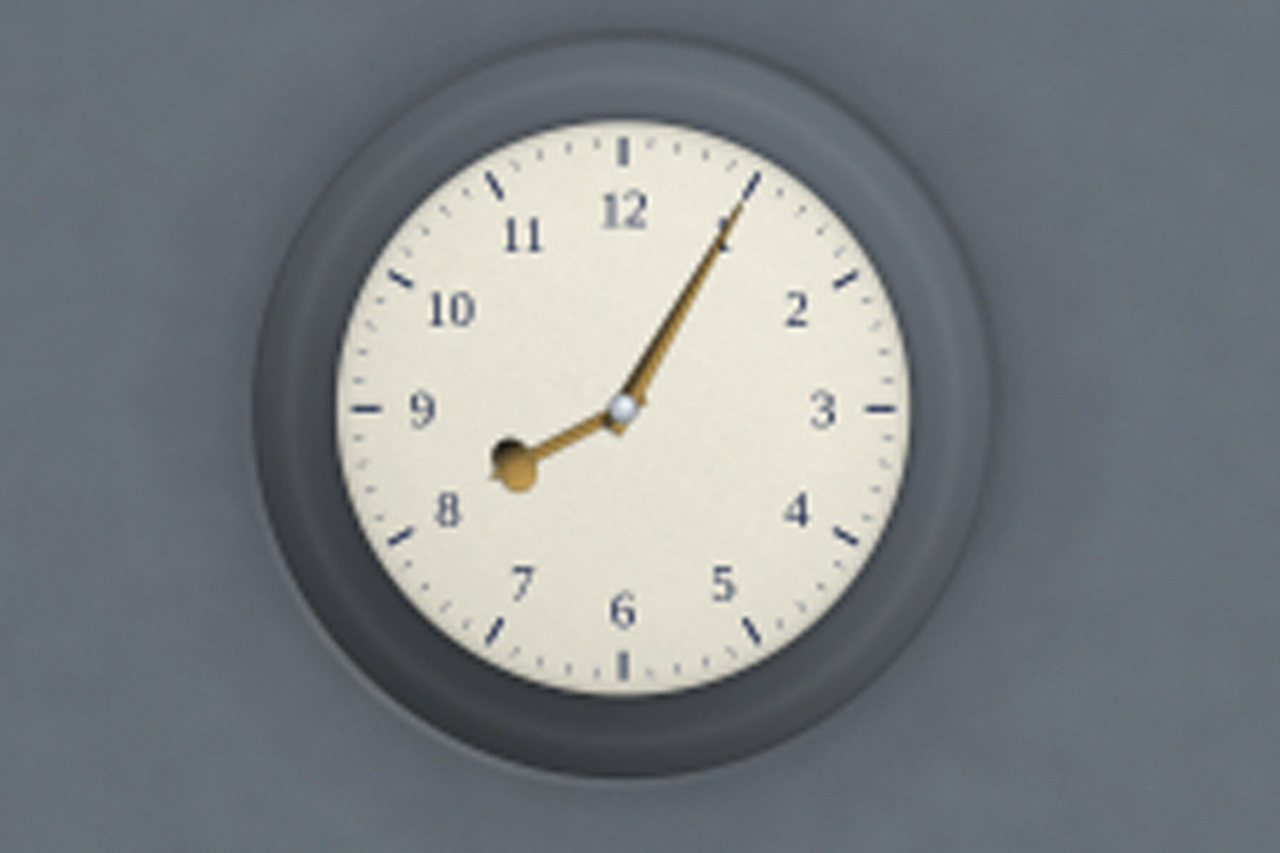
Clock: 8.05
